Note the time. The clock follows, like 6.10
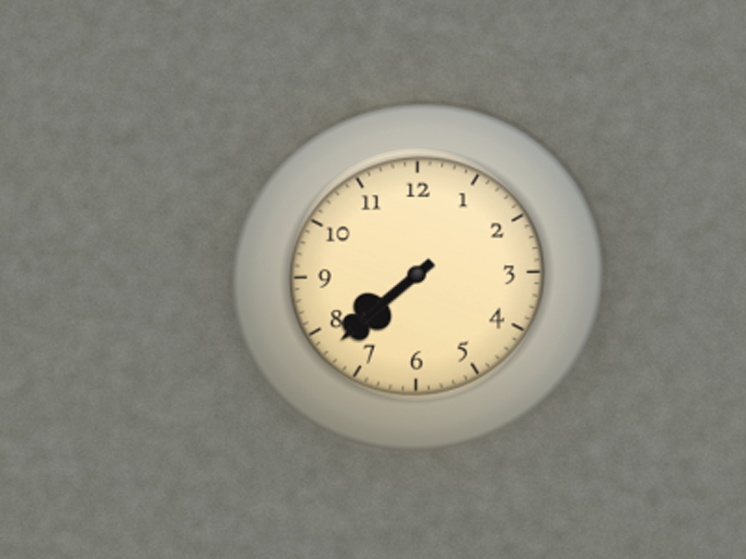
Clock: 7.38
